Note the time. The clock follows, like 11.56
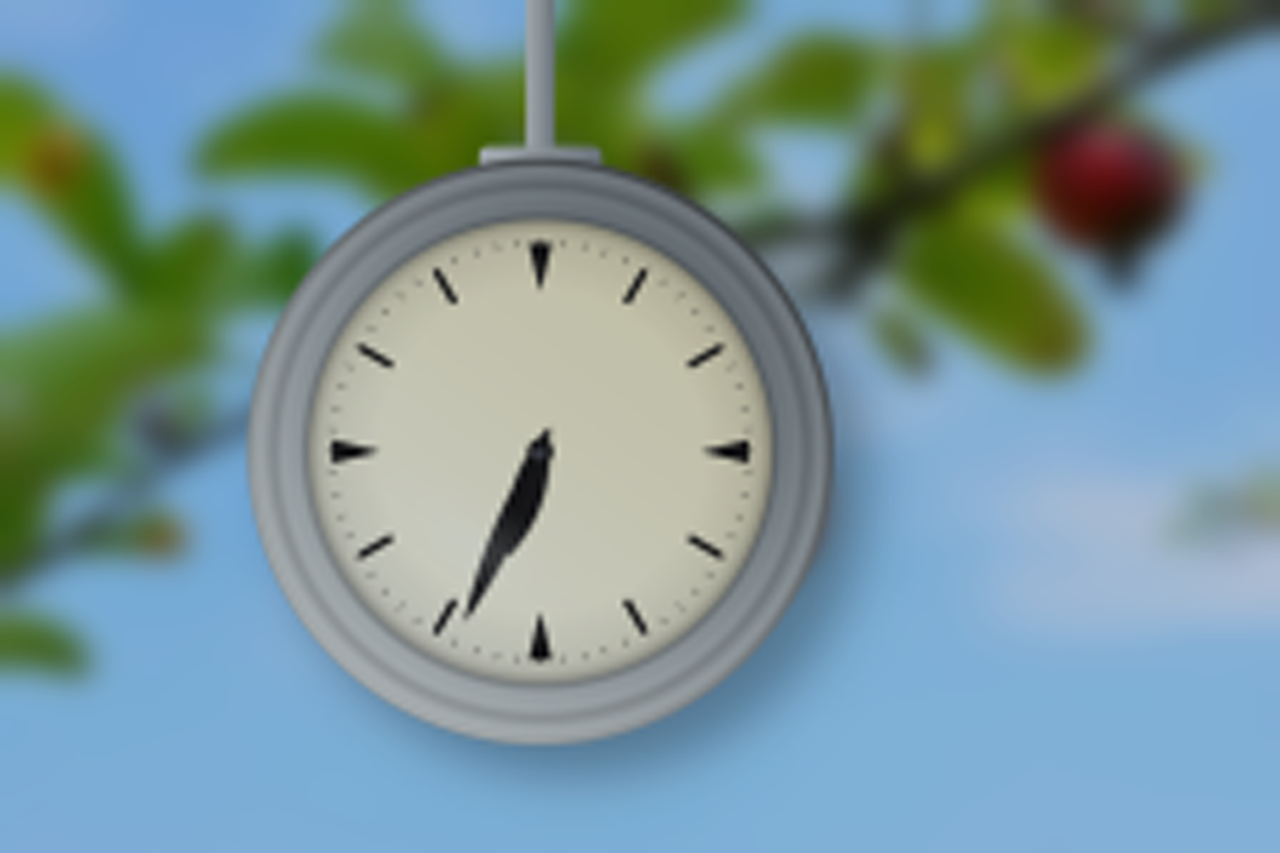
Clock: 6.34
